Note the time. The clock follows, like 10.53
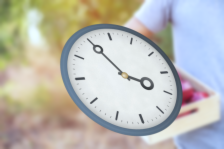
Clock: 3.55
